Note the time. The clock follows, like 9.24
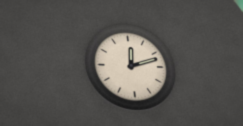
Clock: 12.12
